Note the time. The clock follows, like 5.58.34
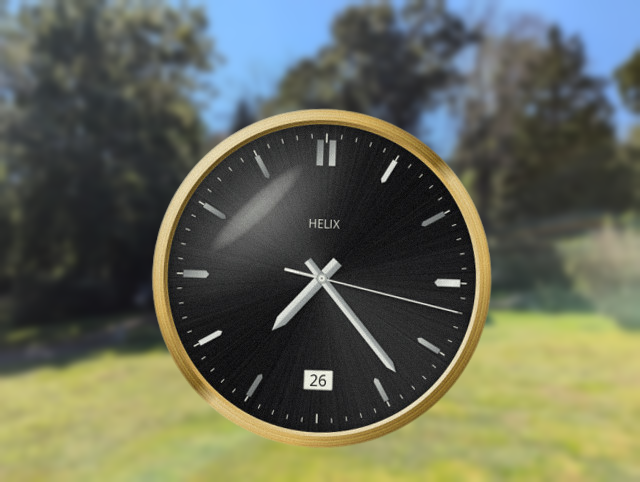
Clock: 7.23.17
